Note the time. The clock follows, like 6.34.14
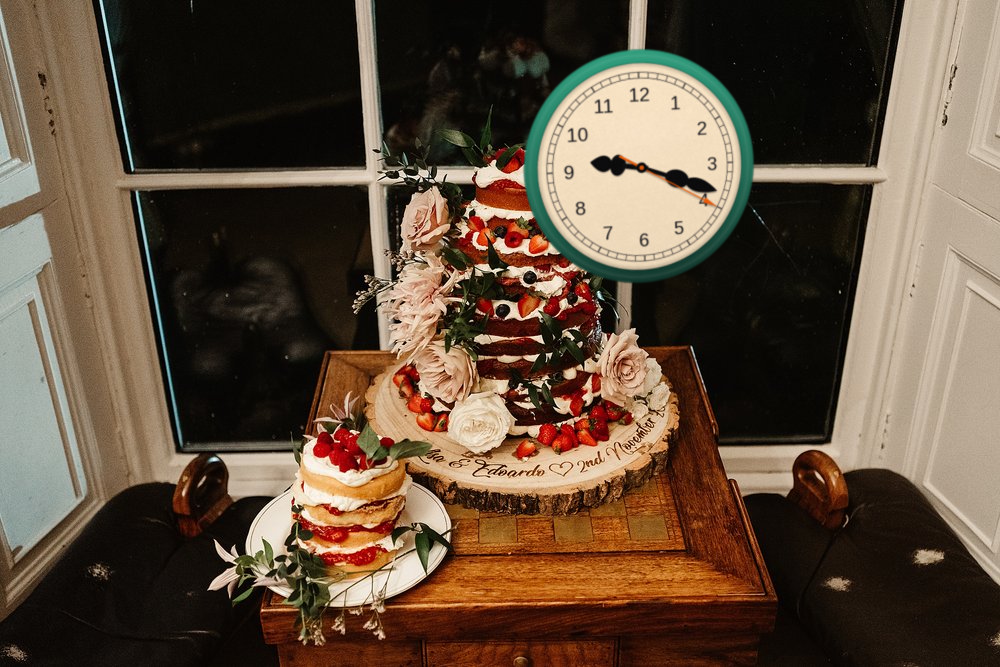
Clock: 9.18.20
